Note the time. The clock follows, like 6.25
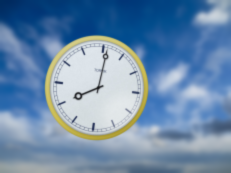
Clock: 8.01
